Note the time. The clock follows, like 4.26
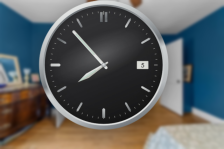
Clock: 7.53
